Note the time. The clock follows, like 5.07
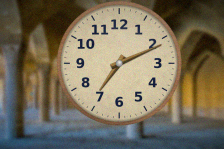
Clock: 7.11
